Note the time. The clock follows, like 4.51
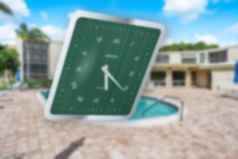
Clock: 5.21
